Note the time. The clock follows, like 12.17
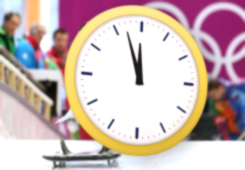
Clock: 11.57
